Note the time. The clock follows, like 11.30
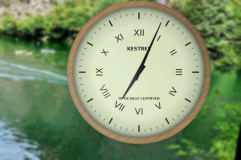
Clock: 7.04
